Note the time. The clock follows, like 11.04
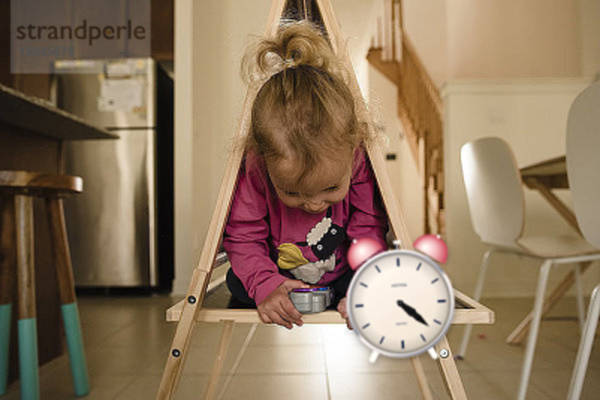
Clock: 4.22
